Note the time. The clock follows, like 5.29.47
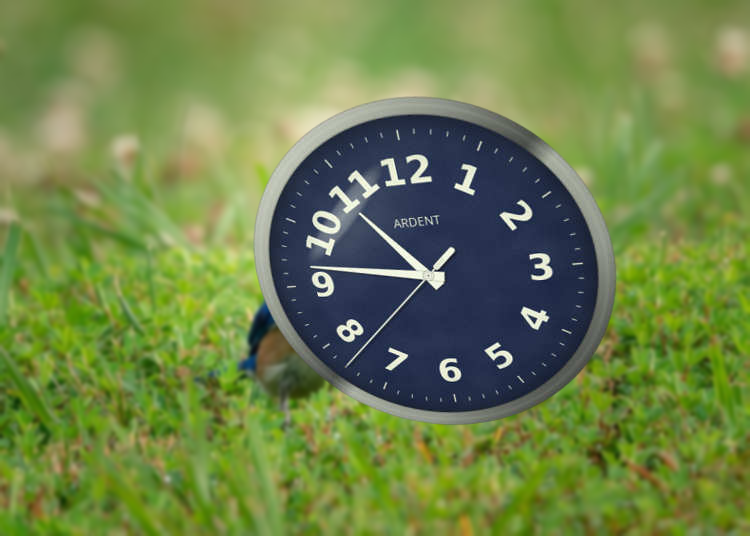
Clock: 10.46.38
